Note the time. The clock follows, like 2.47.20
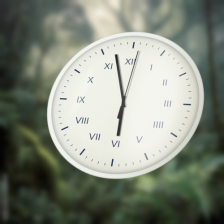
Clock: 5.57.01
